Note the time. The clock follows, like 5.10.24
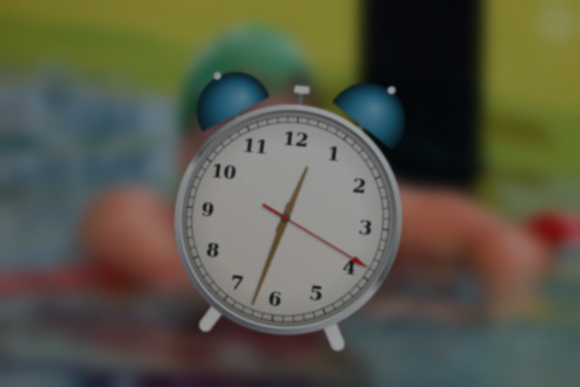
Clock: 12.32.19
